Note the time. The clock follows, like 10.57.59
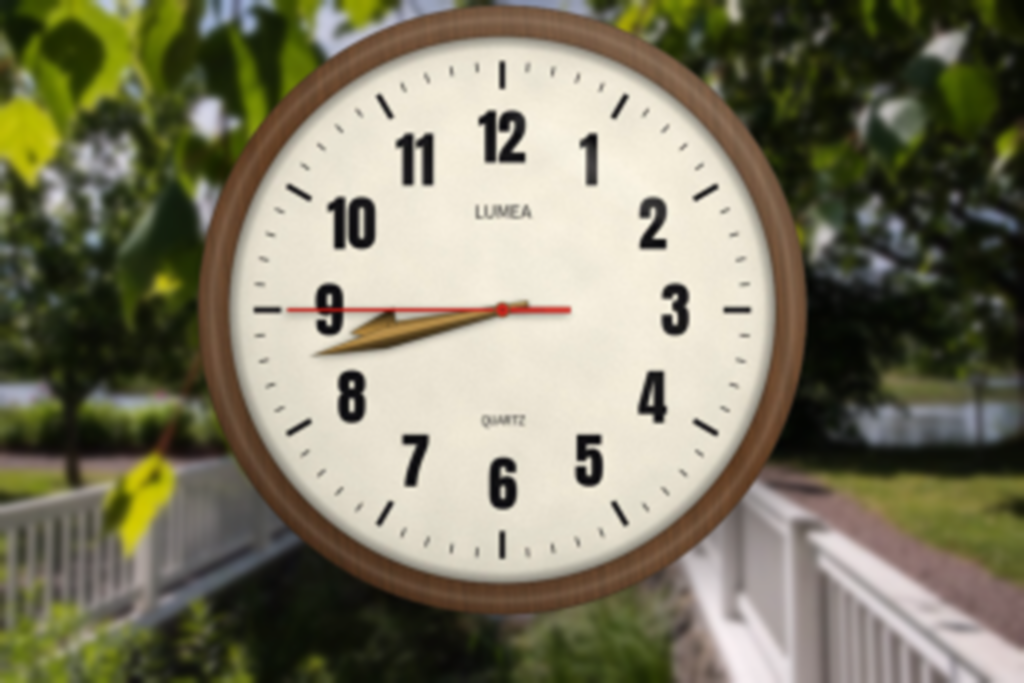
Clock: 8.42.45
